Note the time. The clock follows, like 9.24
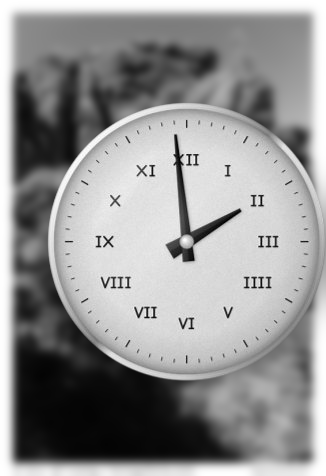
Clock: 1.59
